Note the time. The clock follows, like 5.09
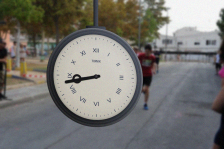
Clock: 8.43
